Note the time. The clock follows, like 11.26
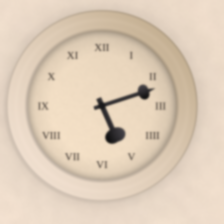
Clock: 5.12
